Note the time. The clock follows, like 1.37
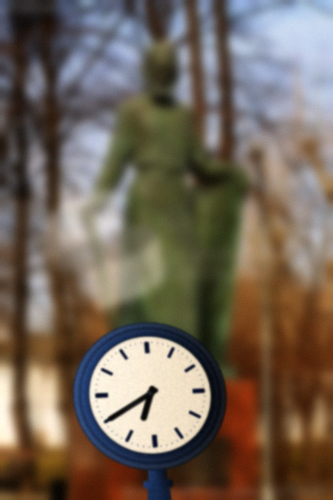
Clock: 6.40
